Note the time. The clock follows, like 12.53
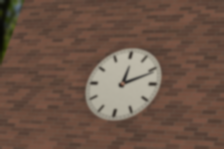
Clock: 12.11
